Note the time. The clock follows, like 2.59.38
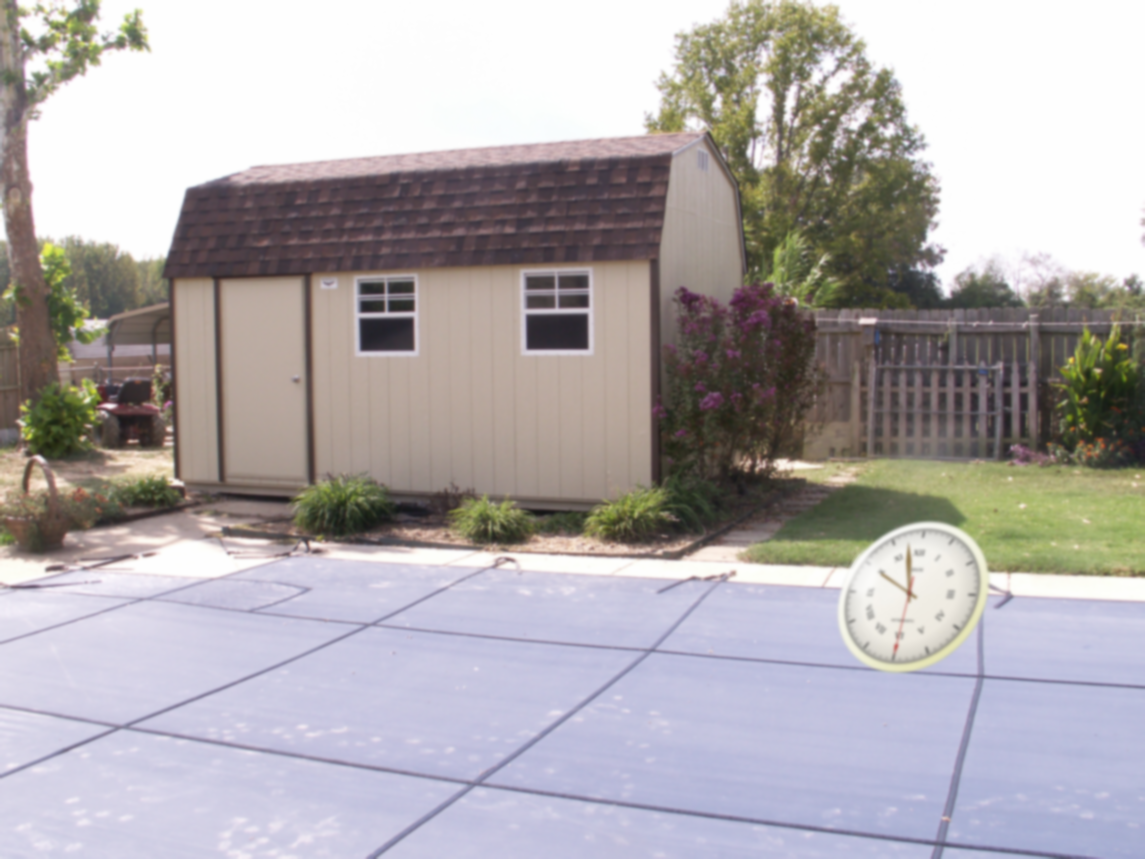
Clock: 9.57.30
